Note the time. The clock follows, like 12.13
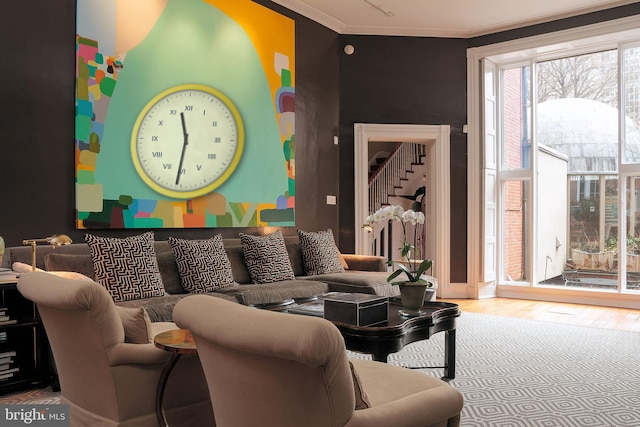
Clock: 11.31
